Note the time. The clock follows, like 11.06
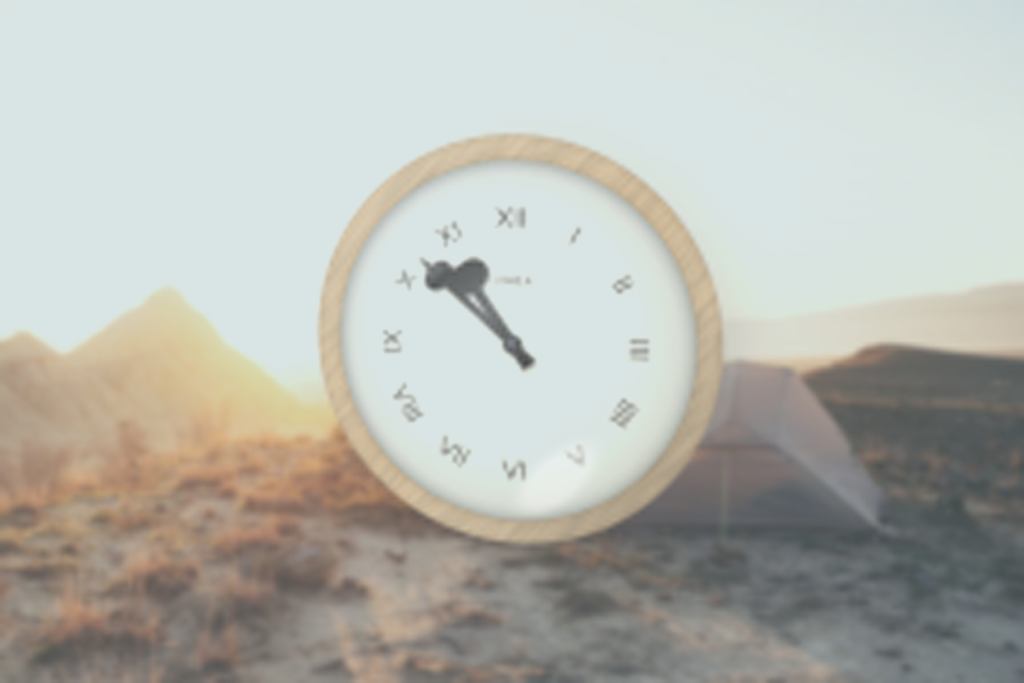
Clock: 10.52
